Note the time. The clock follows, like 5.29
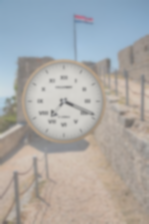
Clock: 7.19
